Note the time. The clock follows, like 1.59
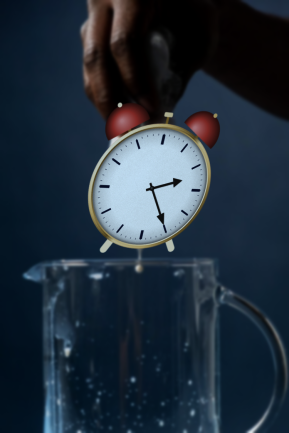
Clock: 2.25
